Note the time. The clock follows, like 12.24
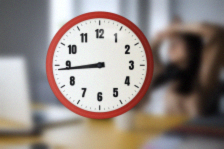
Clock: 8.44
